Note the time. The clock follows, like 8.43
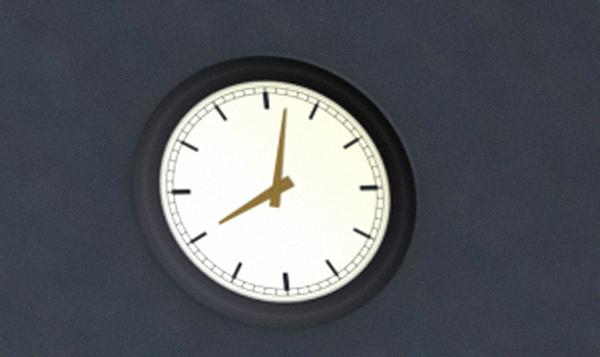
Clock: 8.02
